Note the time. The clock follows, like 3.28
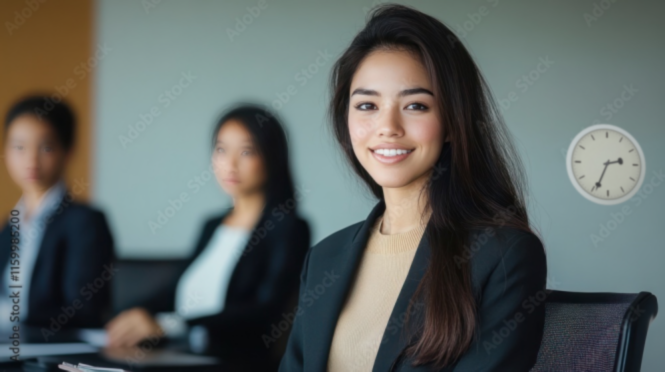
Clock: 2.34
